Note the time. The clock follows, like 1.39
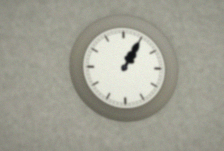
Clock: 1.05
